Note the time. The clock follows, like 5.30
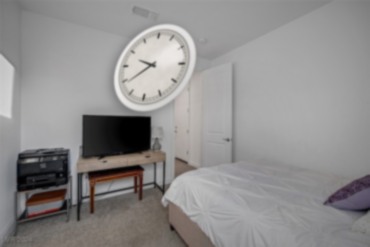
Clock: 9.39
